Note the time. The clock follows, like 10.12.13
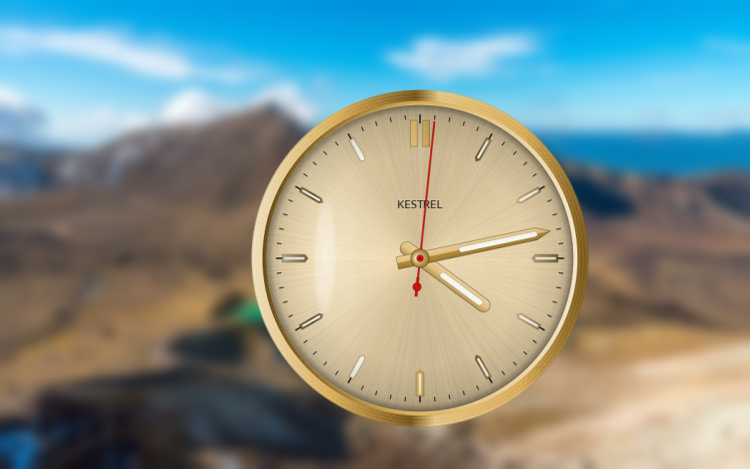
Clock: 4.13.01
